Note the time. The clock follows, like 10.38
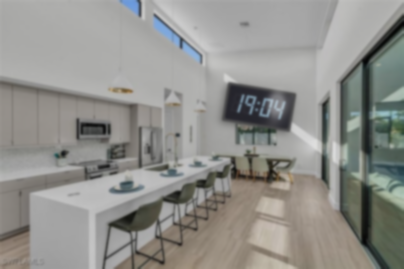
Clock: 19.04
